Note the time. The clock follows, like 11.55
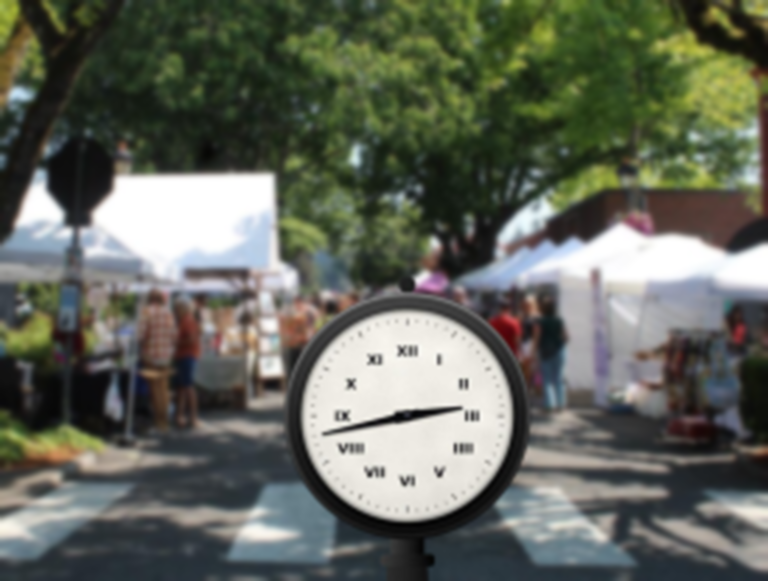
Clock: 2.43
